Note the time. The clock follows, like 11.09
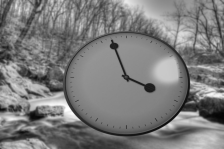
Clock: 3.57
